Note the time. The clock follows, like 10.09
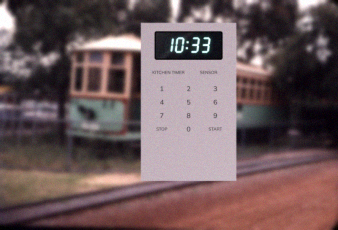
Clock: 10.33
